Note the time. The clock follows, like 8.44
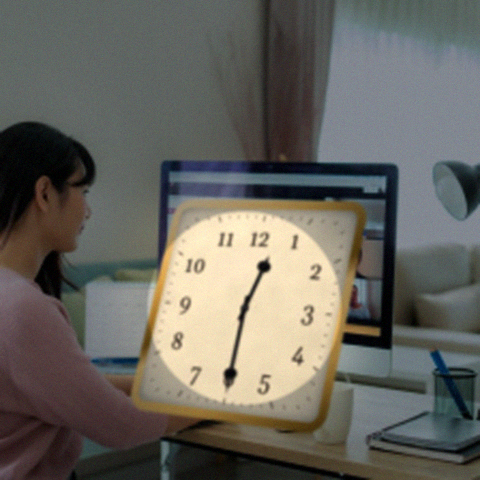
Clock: 12.30
